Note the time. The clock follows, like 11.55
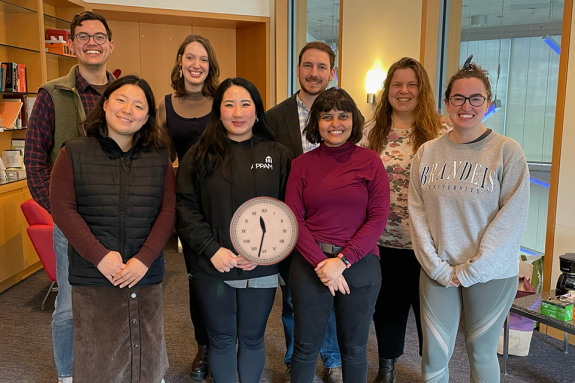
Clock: 11.32
